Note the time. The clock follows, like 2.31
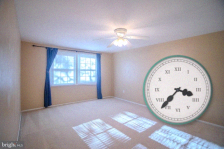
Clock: 3.37
